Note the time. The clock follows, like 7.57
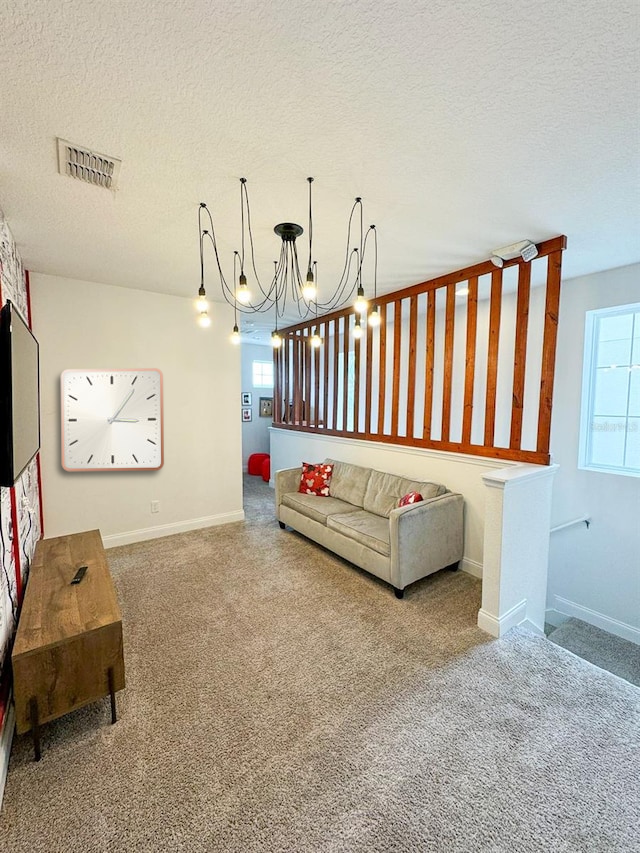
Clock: 3.06
